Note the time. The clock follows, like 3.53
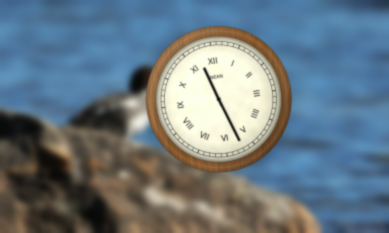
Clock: 11.27
